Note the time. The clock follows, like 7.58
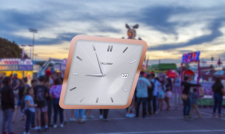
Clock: 8.55
